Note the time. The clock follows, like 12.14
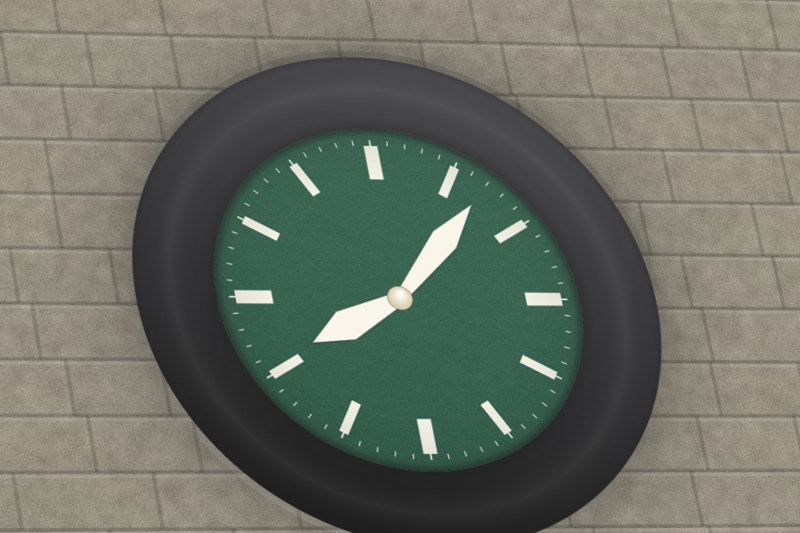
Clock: 8.07
